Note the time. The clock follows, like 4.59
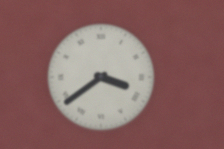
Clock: 3.39
